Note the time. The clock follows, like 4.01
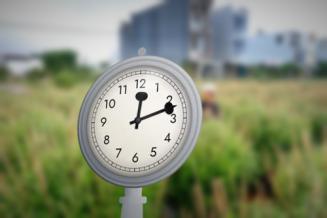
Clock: 12.12
